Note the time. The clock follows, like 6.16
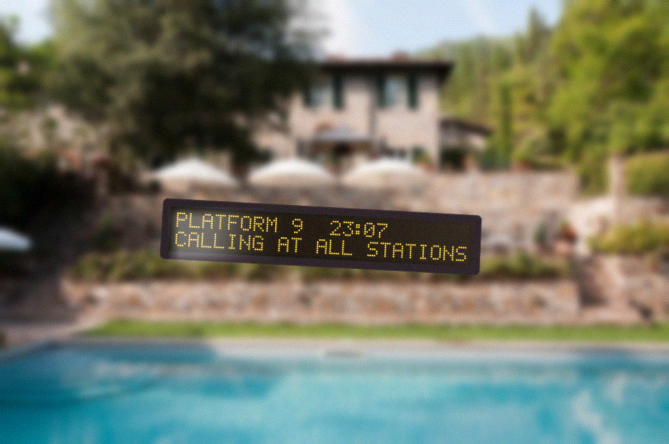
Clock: 23.07
